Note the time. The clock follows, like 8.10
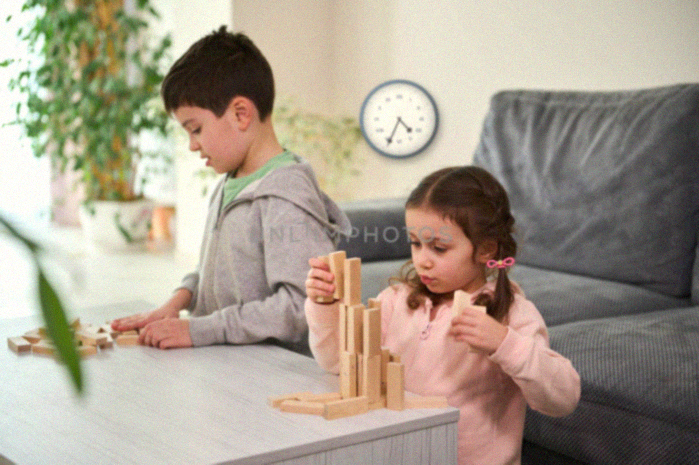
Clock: 4.34
